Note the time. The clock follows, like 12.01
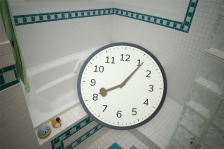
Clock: 8.06
